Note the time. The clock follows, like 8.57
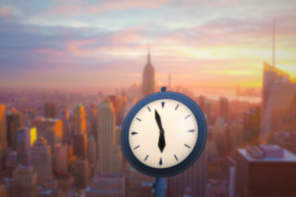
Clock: 5.57
